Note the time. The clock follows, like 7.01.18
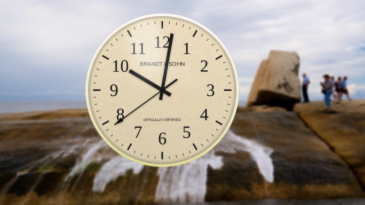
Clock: 10.01.39
